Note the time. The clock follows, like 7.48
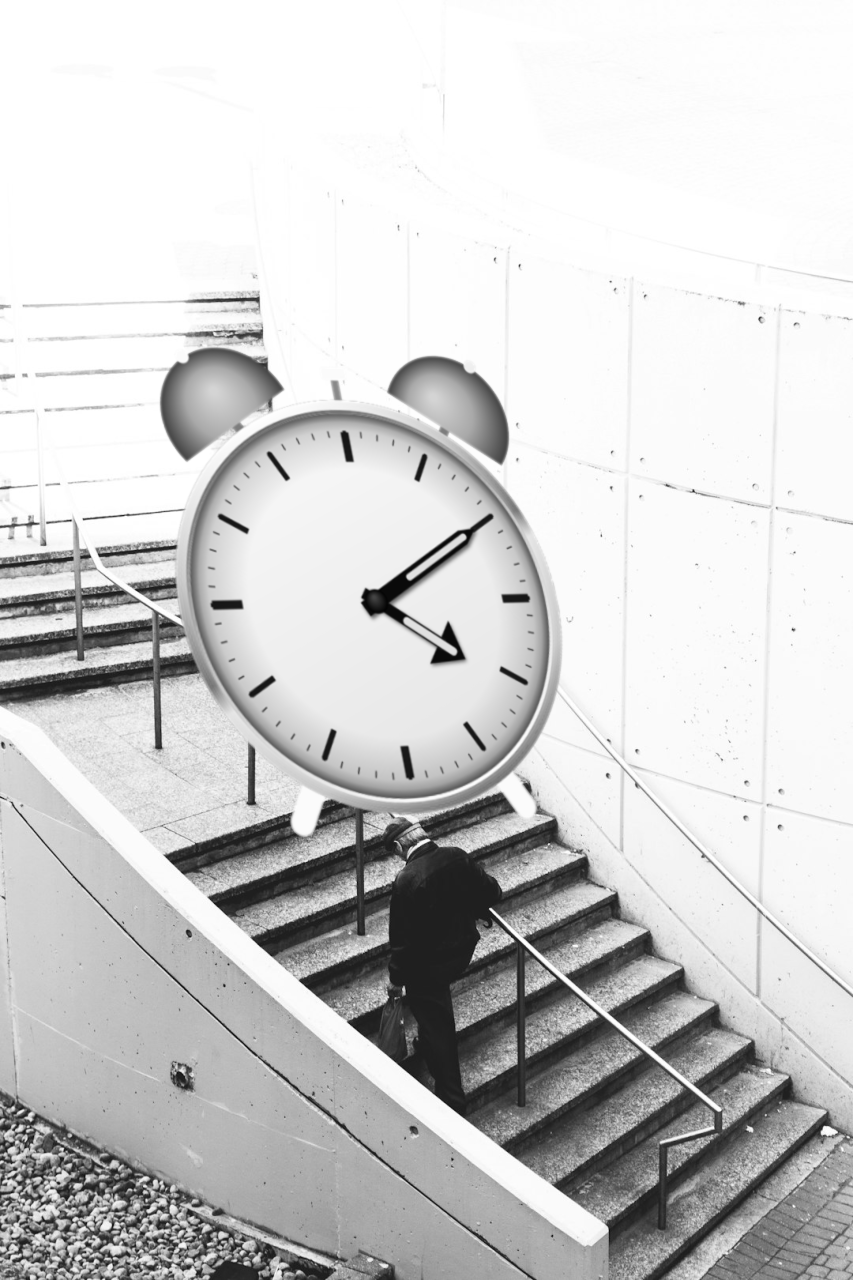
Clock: 4.10
